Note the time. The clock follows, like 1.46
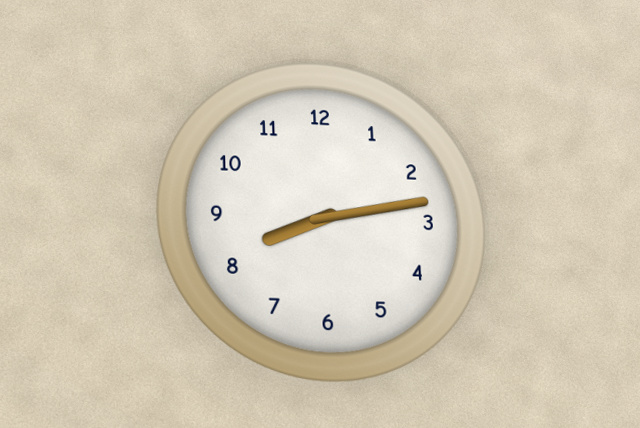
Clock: 8.13
